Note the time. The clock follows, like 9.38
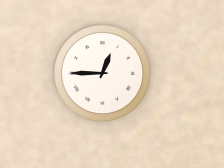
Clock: 12.45
